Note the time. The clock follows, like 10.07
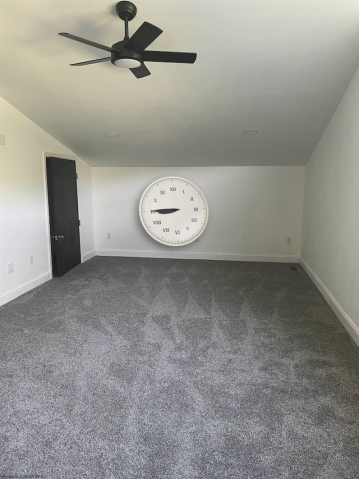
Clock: 8.45
